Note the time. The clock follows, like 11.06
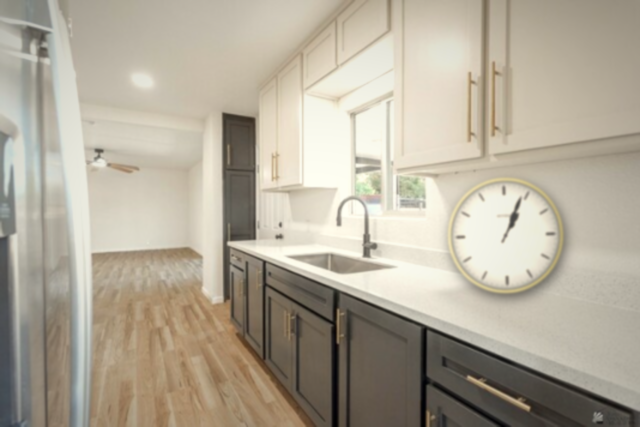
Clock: 1.04
